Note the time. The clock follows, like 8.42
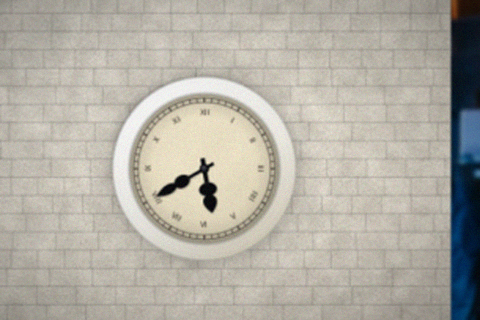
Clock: 5.40
